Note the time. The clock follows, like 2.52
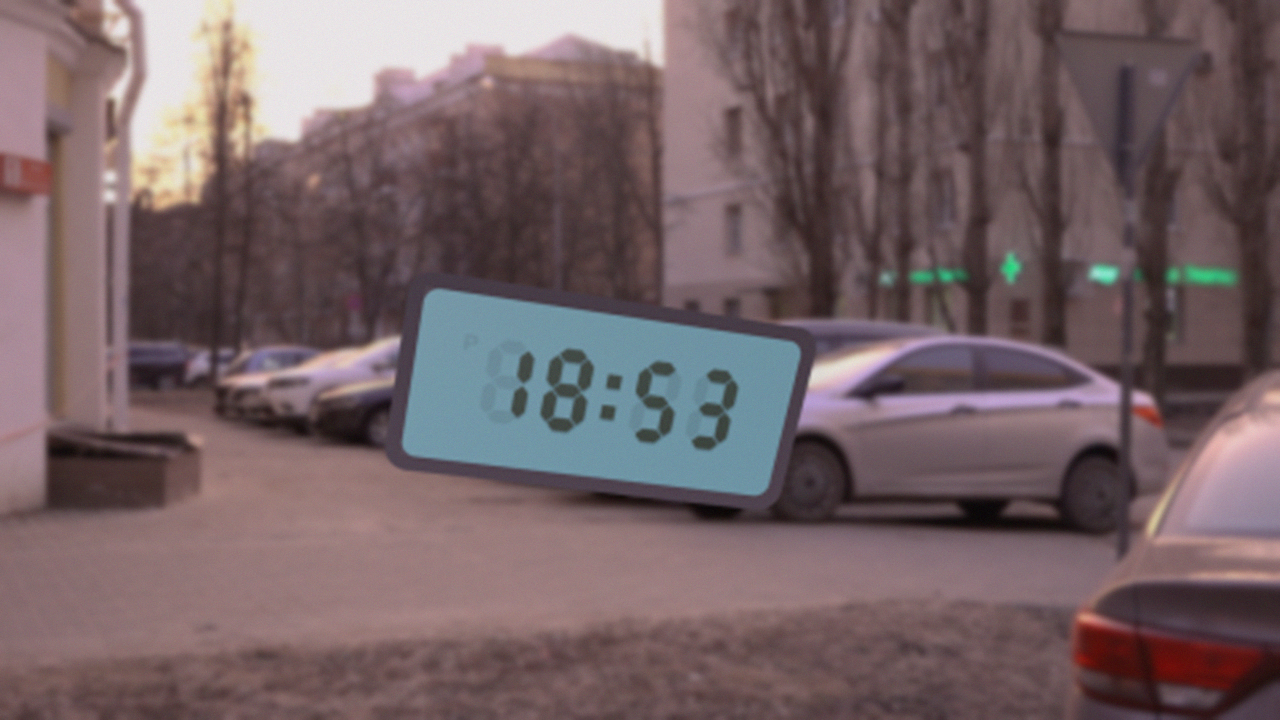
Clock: 18.53
